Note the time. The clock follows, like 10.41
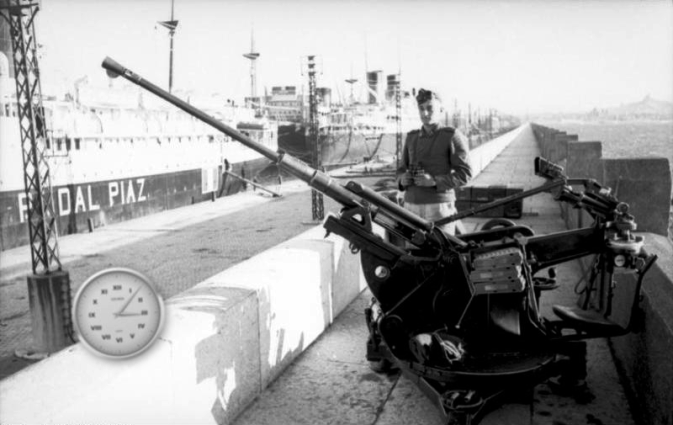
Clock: 3.07
